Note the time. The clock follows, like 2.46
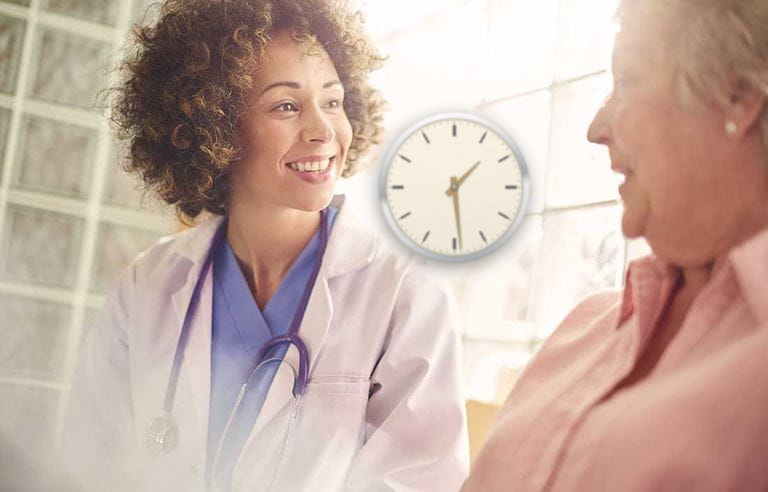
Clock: 1.29
